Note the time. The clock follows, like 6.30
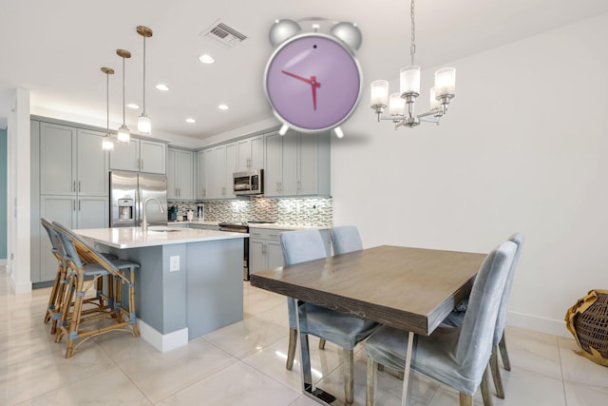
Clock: 5.48
